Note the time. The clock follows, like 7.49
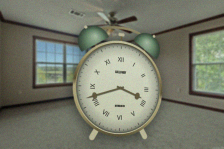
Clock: 3.42
